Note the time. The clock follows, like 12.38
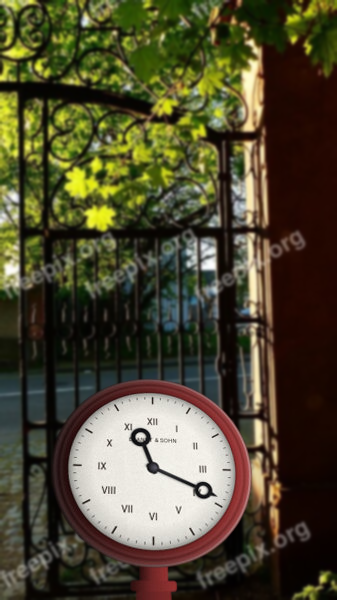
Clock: 11.19
